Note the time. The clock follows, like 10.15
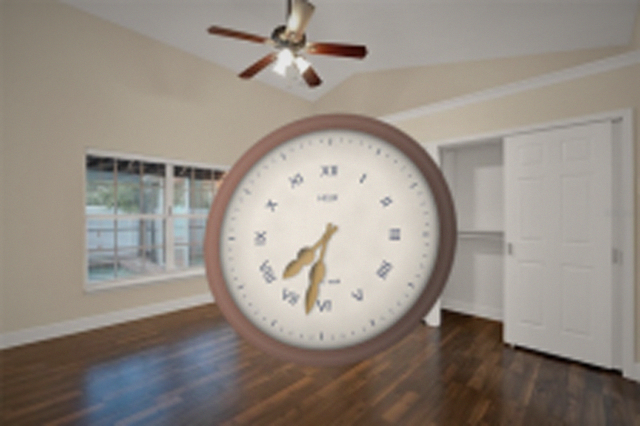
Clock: 7.32
